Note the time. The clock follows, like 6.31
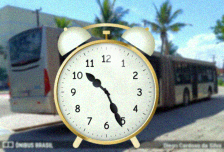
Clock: 10.26
